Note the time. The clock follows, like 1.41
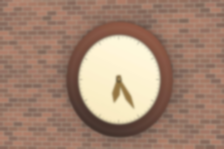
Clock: 6.25
